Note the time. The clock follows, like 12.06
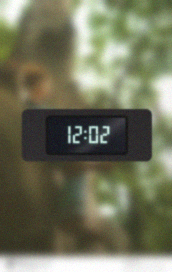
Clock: 12.02
